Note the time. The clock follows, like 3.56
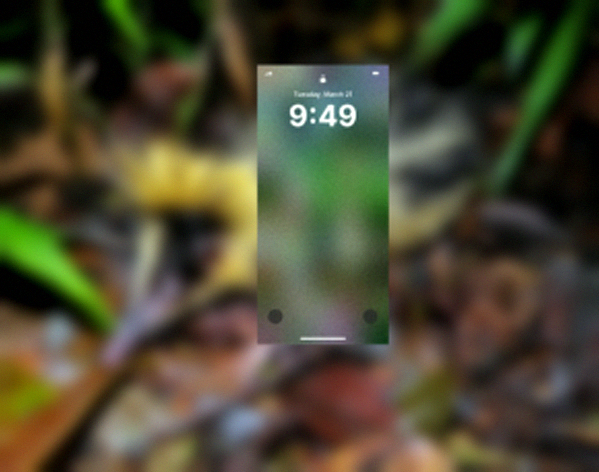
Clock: 9.49
